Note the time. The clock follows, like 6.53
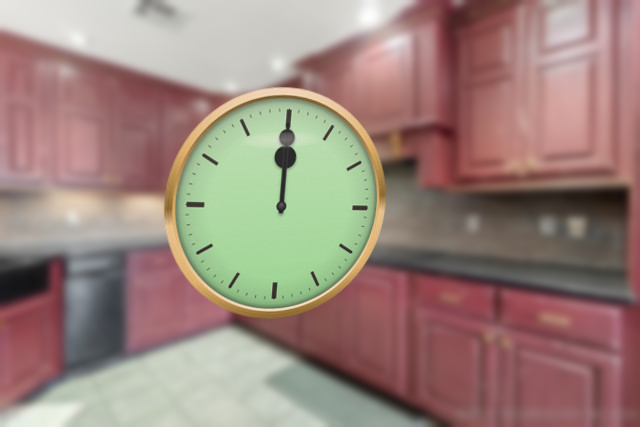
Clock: 12.00
